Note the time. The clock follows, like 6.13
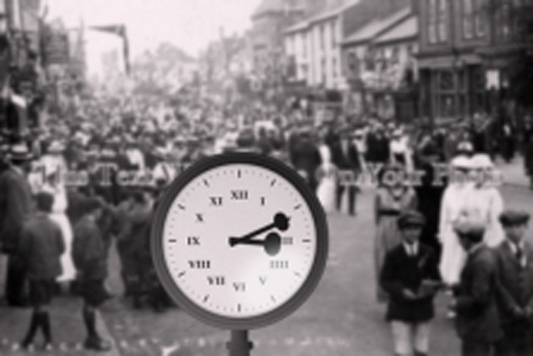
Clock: 3.11
